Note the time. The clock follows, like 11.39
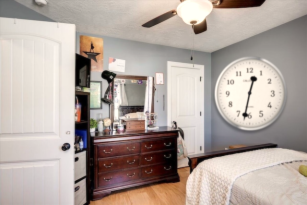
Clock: 12.32
